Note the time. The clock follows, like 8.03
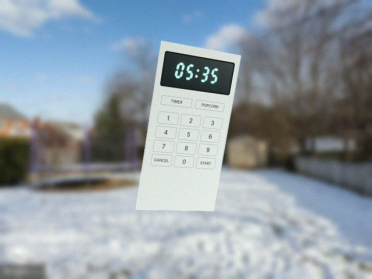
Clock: 5.35
